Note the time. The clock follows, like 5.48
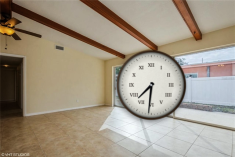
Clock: 7.31
